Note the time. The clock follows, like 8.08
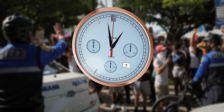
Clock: 12.58
